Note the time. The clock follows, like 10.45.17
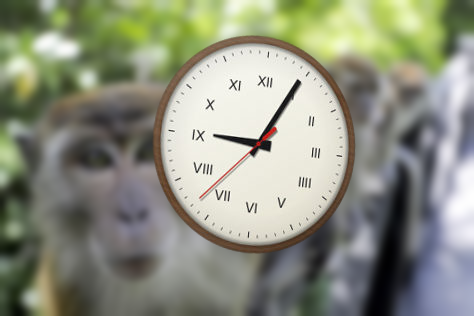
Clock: 9.04.37
